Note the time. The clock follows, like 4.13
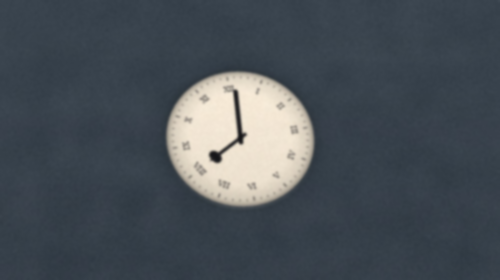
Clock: 8.01
